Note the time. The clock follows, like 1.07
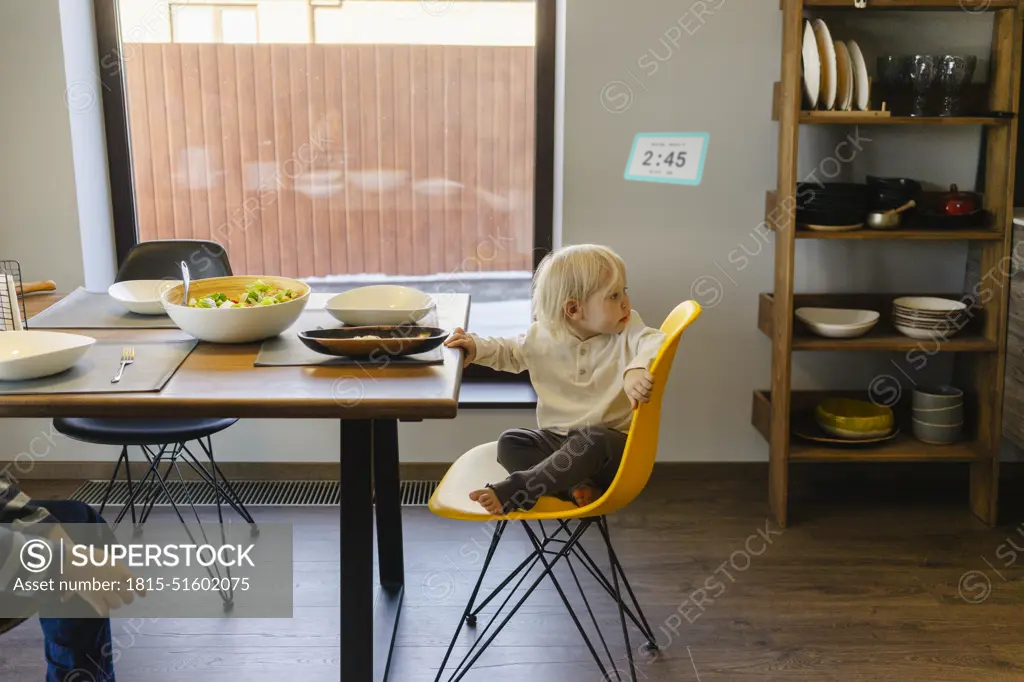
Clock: 2.45
